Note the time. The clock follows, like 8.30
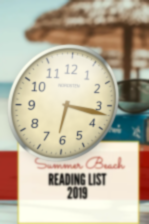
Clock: 6.17
